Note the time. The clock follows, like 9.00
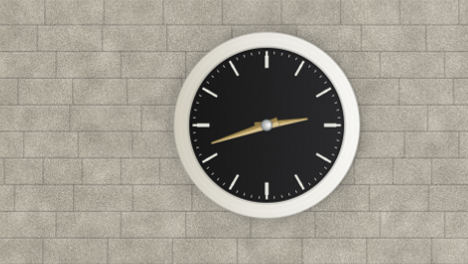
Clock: 2.42
